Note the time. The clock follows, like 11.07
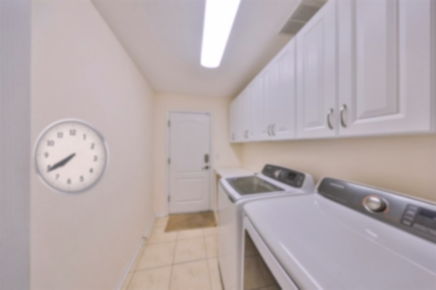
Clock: 7.39
